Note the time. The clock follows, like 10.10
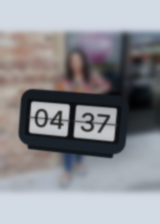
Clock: 4.37
